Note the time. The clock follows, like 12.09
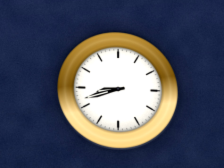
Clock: 8.42
